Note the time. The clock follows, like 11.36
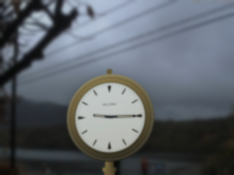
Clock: 9.15
